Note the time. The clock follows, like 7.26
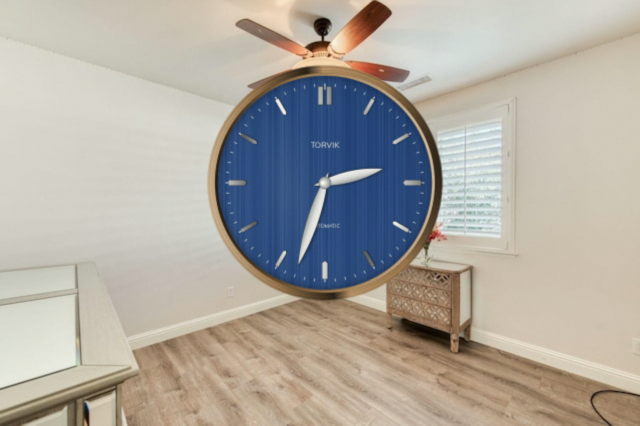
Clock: 2.33
